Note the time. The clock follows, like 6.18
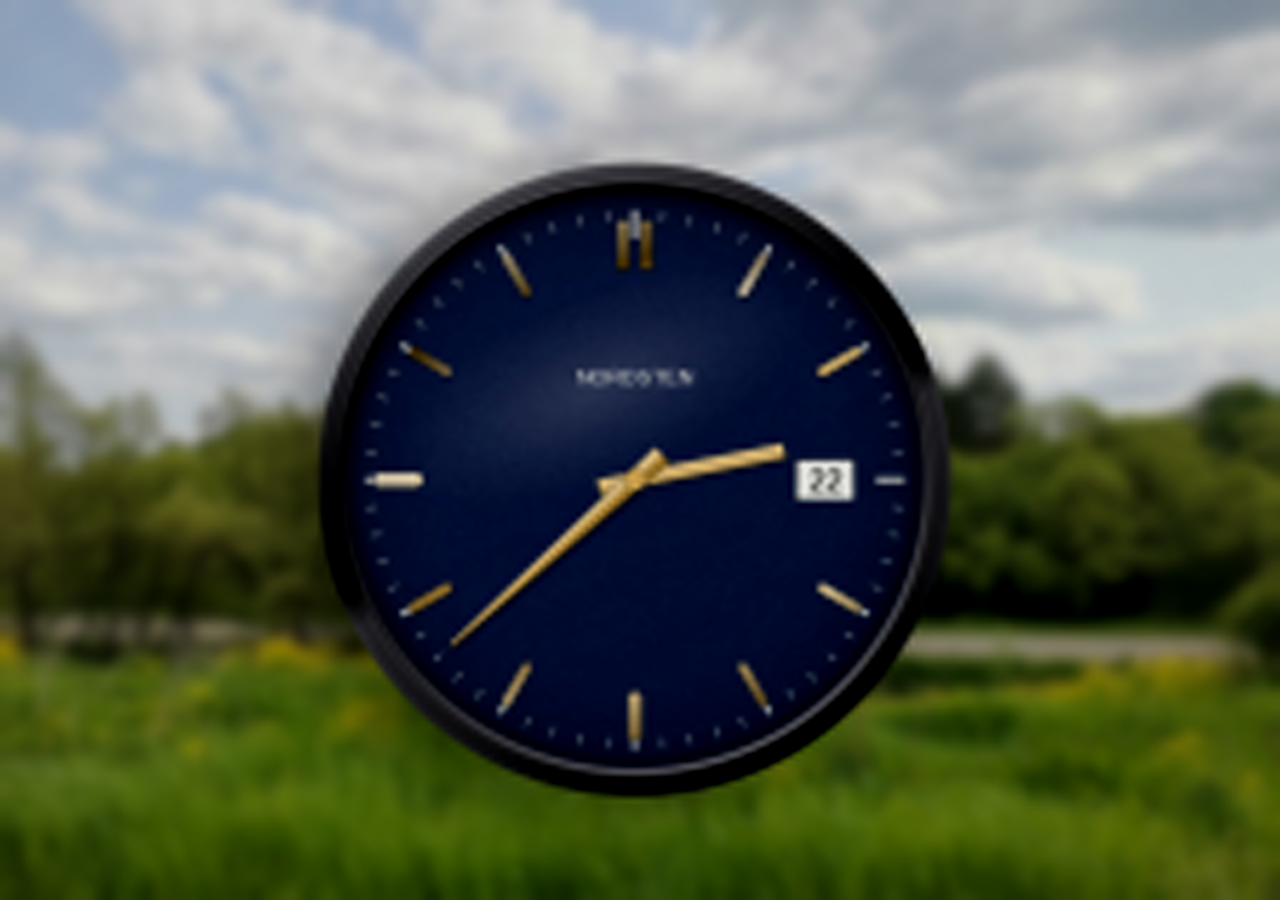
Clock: 2.38
